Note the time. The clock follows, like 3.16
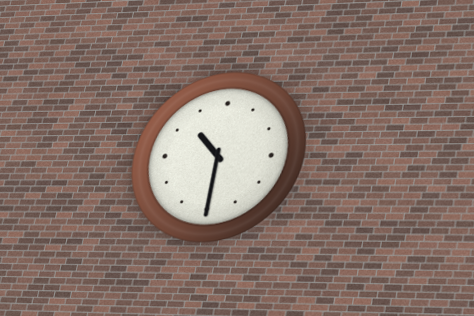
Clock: 10.30
